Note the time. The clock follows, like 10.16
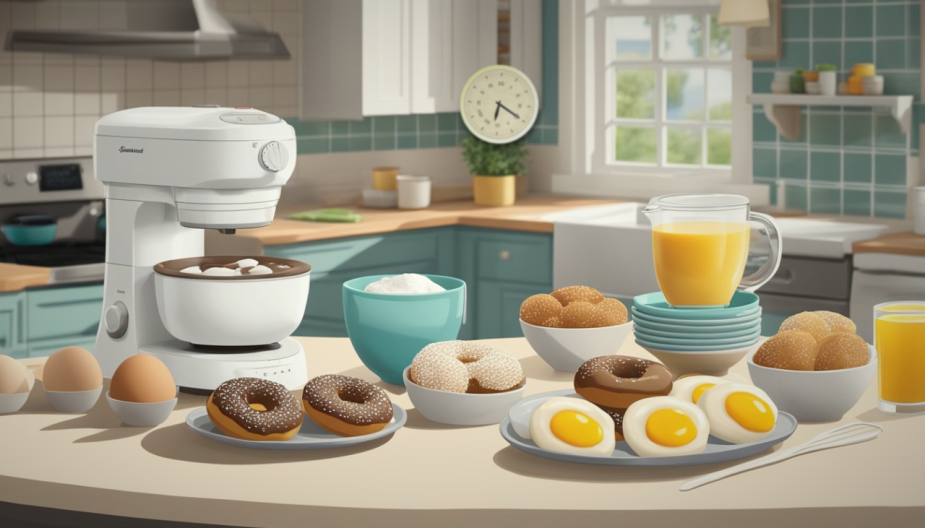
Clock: 6.20
